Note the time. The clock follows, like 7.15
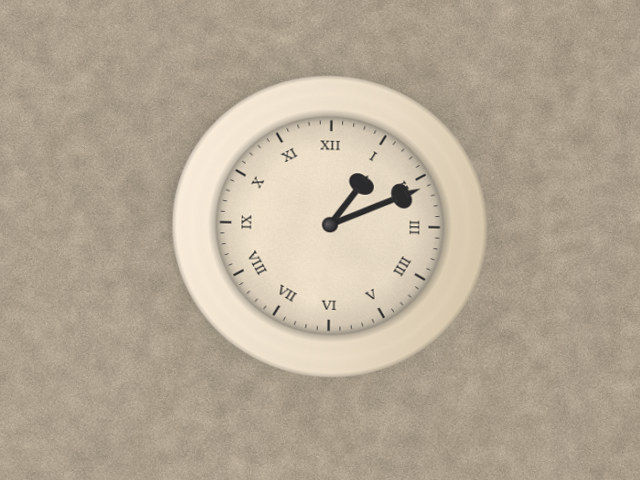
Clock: 1.11
